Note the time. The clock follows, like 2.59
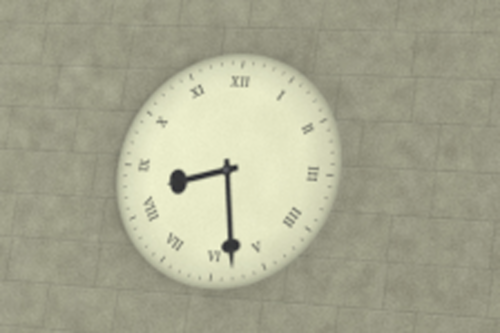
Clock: 8.28
